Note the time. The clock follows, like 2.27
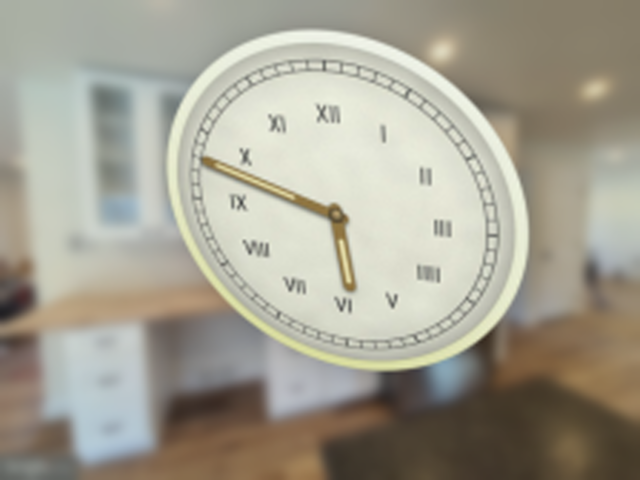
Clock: 5.48
